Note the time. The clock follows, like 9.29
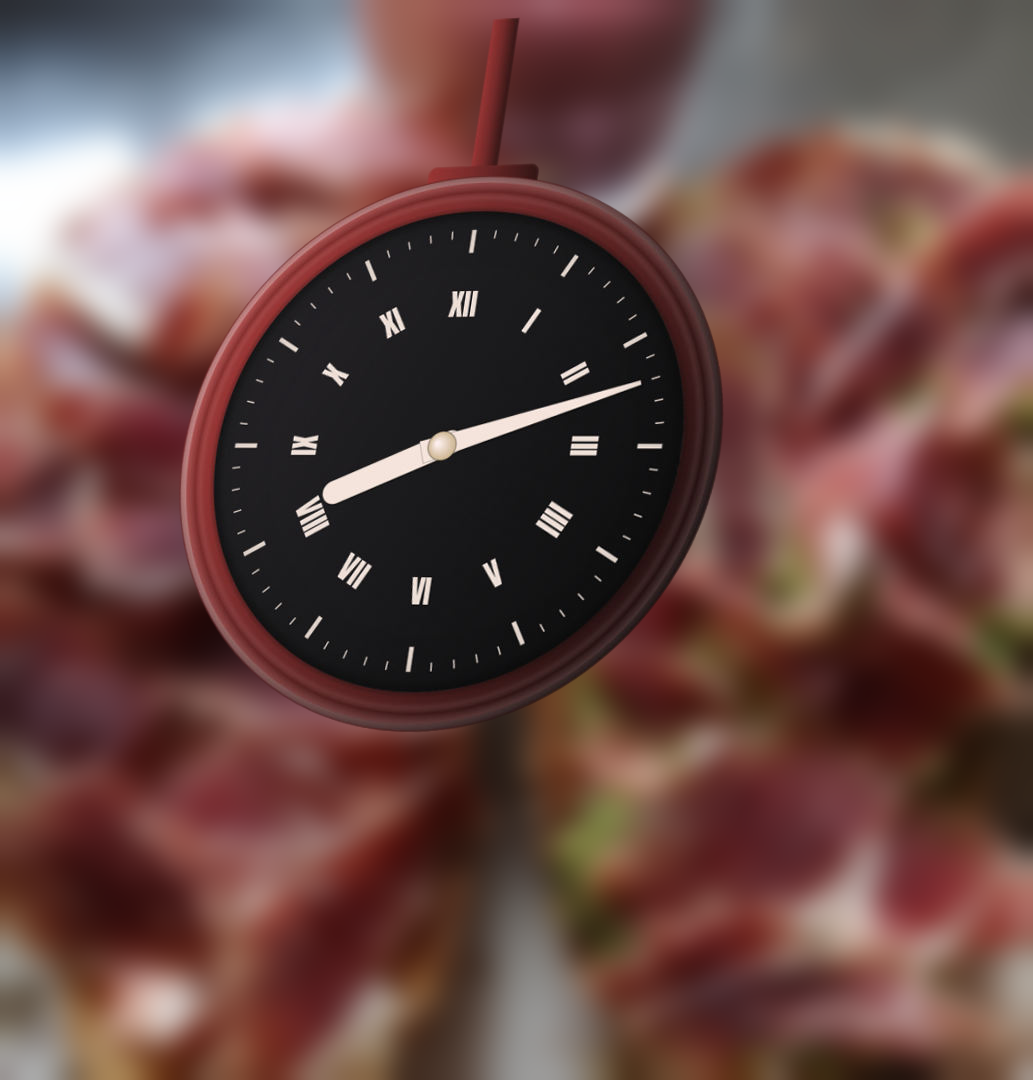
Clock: 8.12
